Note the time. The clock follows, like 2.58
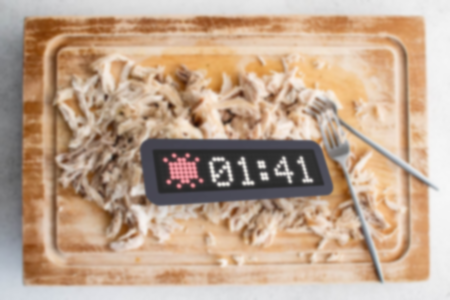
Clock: 1.41
